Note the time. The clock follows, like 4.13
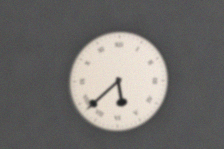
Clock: 5.38
